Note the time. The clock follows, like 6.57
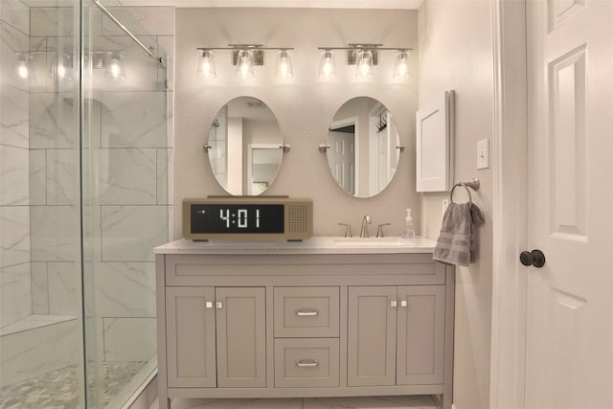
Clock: 4.01
